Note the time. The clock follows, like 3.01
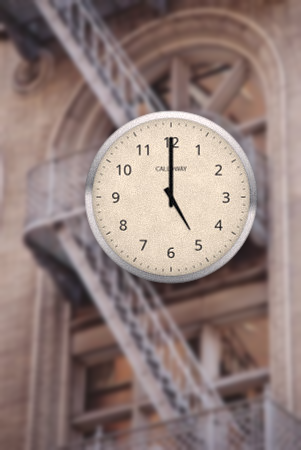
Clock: 5.00
